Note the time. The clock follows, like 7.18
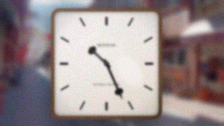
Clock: 10.26
